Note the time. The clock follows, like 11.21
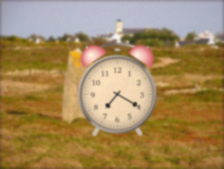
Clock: 7.20
